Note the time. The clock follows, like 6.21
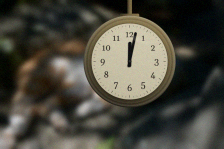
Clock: 12.02
